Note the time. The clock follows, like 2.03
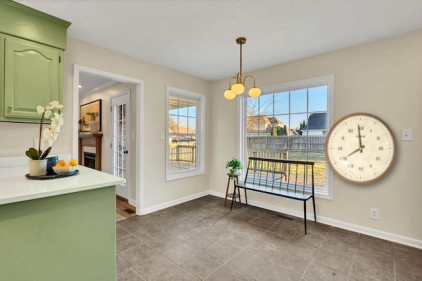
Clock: 7.59
